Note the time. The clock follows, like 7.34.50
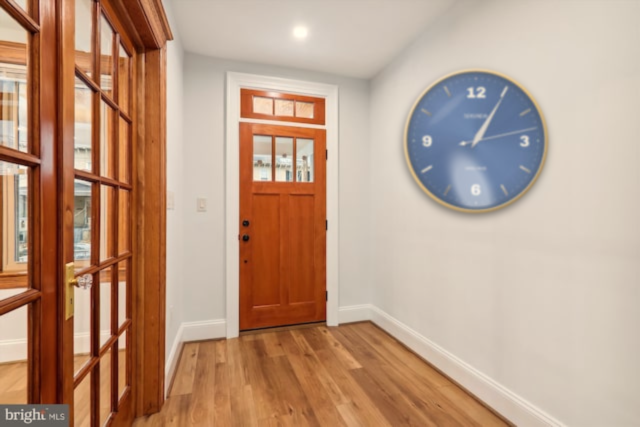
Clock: 1.05.13
